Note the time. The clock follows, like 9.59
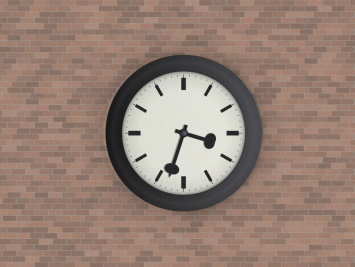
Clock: 3.33
